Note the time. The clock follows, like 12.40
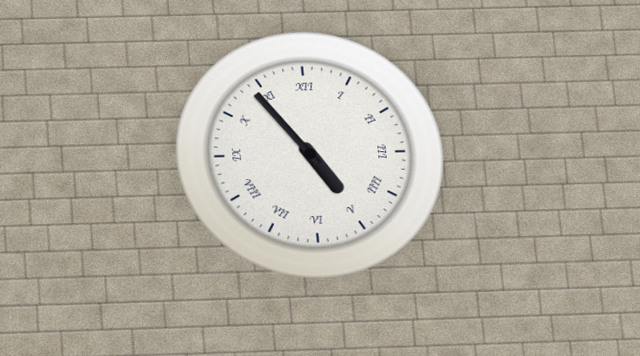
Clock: 4.54
